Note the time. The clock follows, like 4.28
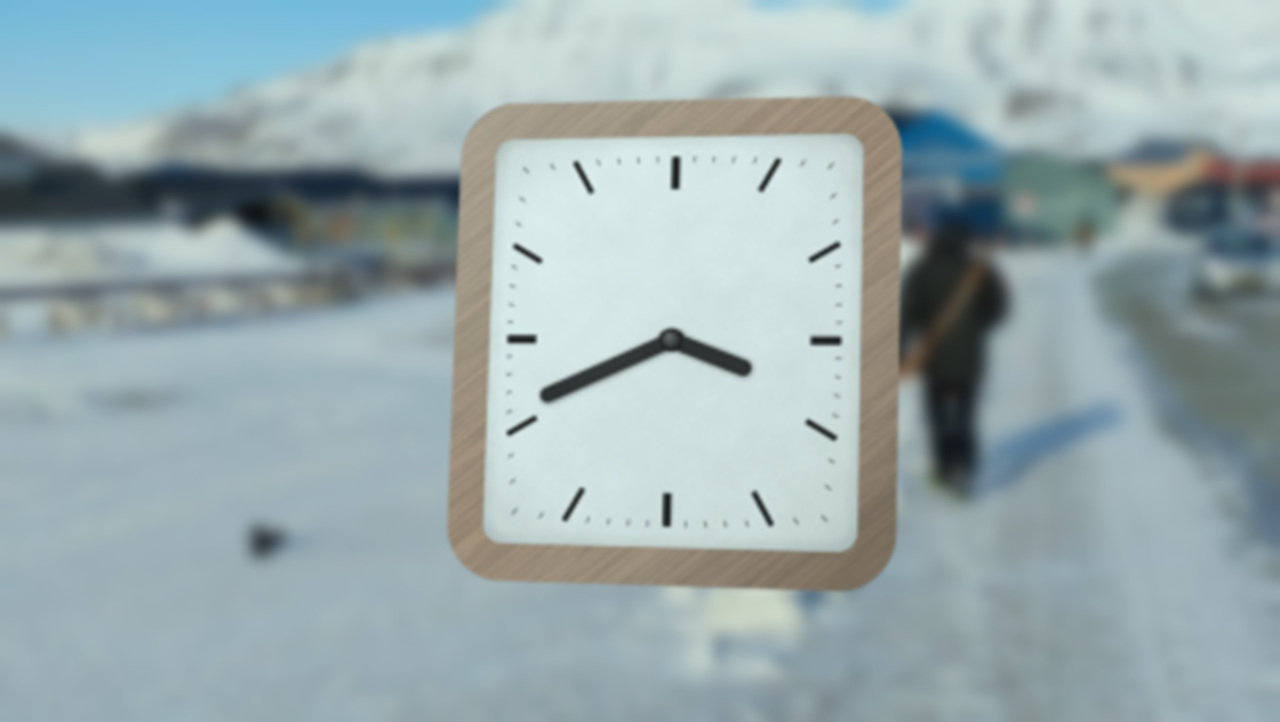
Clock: 3.41
